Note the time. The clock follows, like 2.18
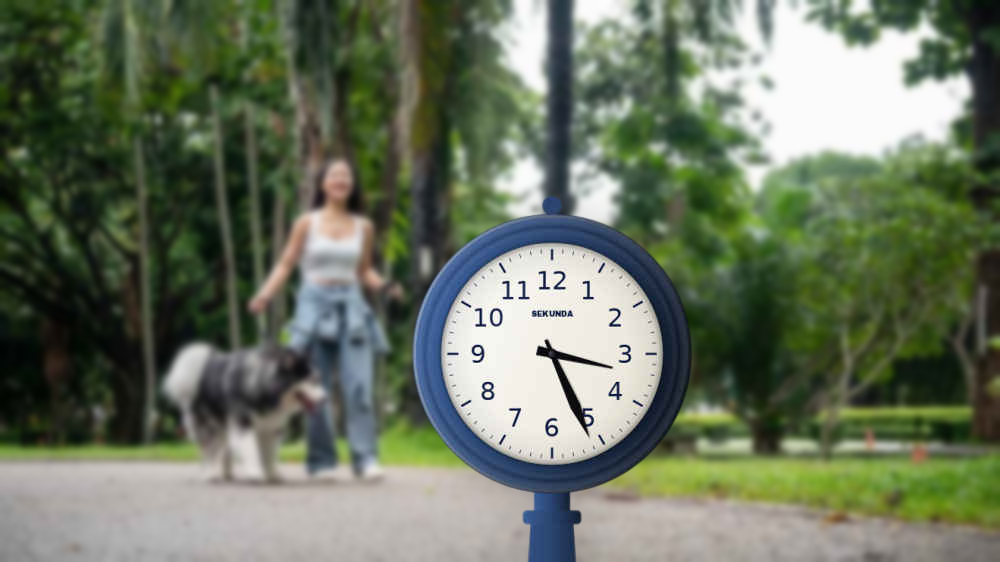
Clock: 3.26
